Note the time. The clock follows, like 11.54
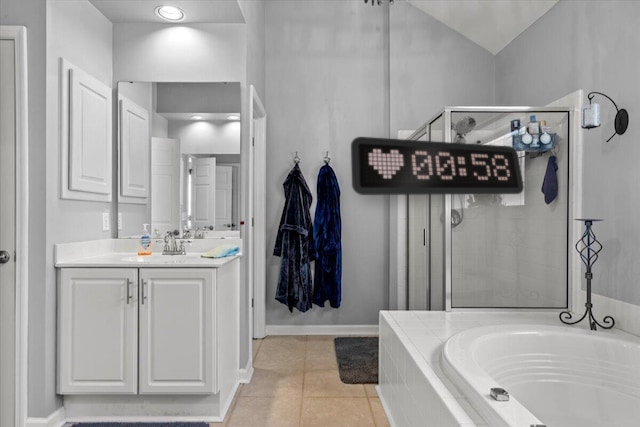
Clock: 0.58
